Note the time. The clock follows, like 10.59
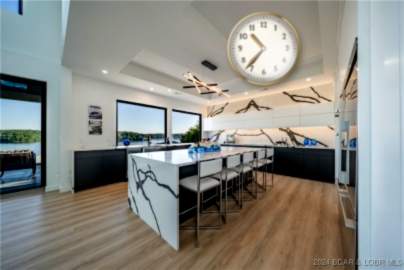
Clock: 10.37
